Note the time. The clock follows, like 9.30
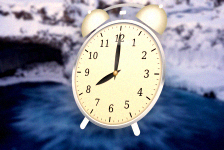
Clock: 8.00
